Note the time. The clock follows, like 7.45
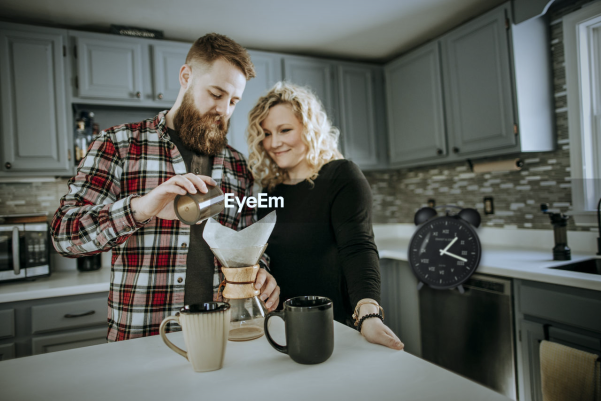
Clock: 1.18
